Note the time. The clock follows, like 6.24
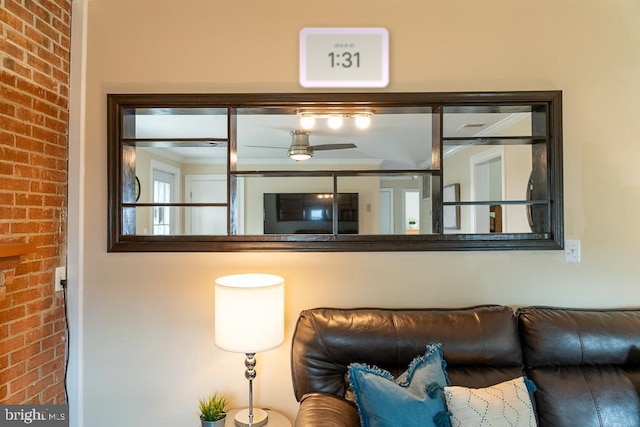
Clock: 1.31
